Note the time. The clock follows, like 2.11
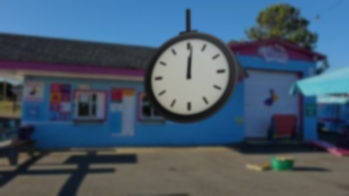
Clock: 12.01
